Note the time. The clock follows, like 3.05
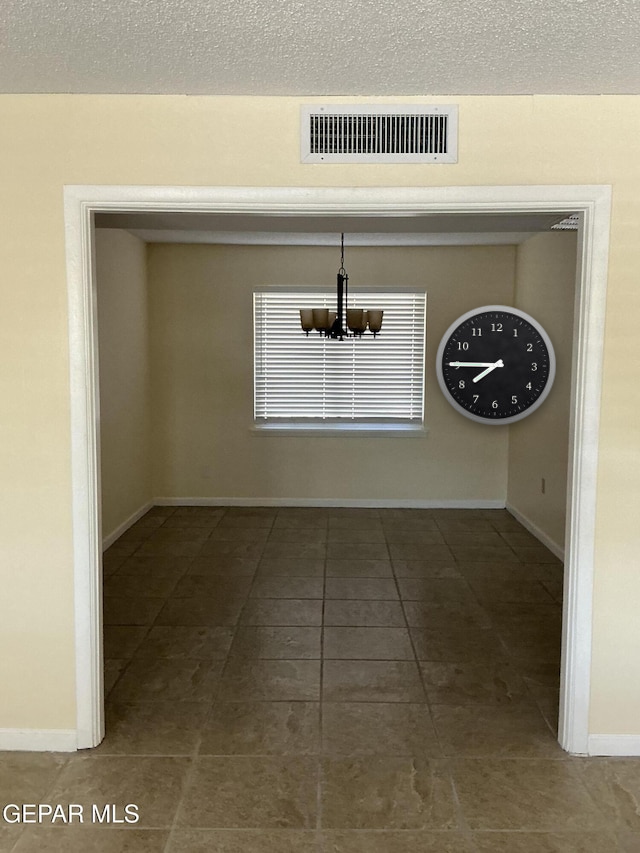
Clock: 7.45
